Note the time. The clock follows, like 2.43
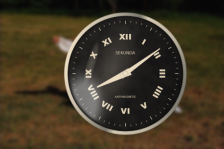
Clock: 8.09
